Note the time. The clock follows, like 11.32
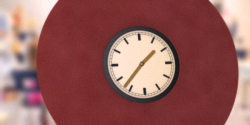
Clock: 1.37
